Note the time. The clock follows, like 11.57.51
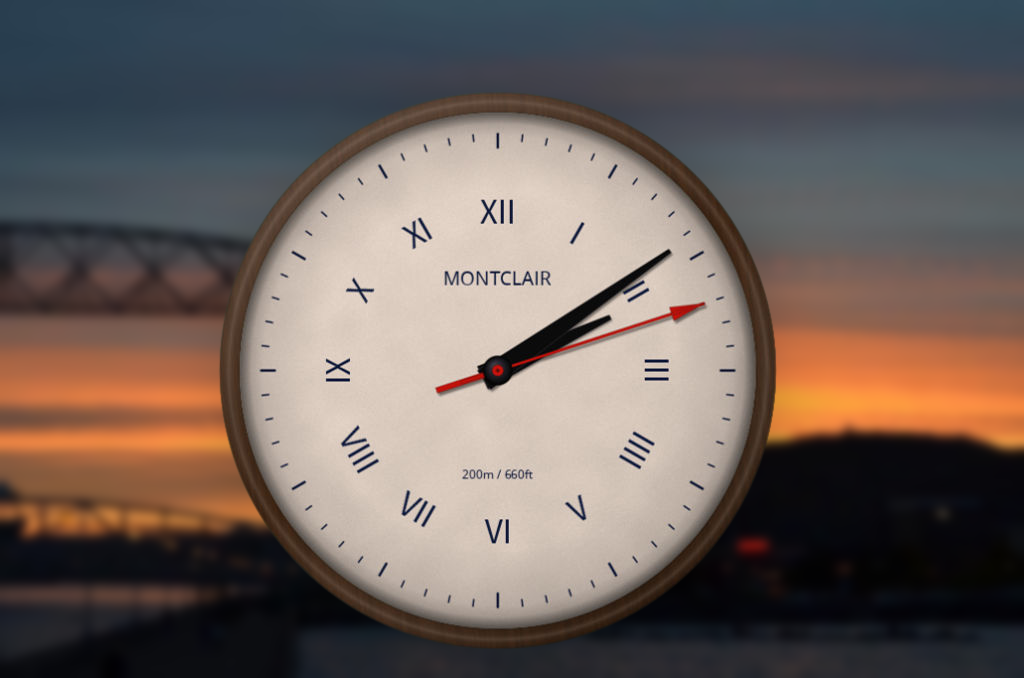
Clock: 2.09.12
